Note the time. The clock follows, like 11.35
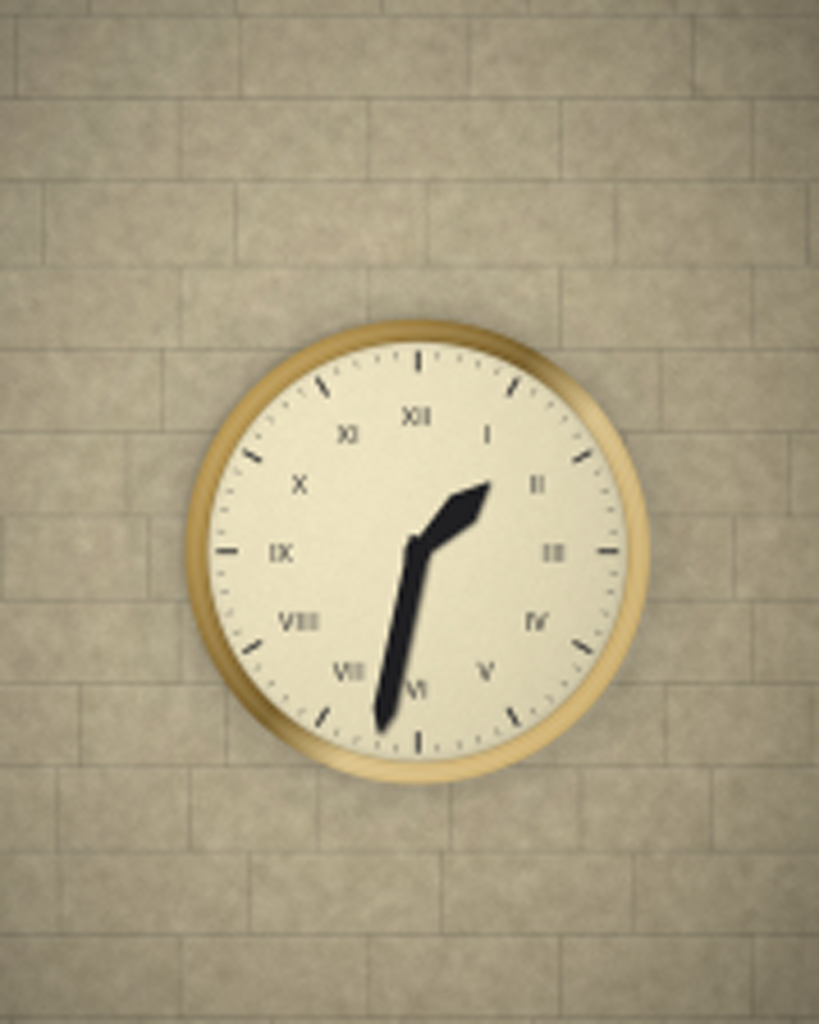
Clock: 1.32
